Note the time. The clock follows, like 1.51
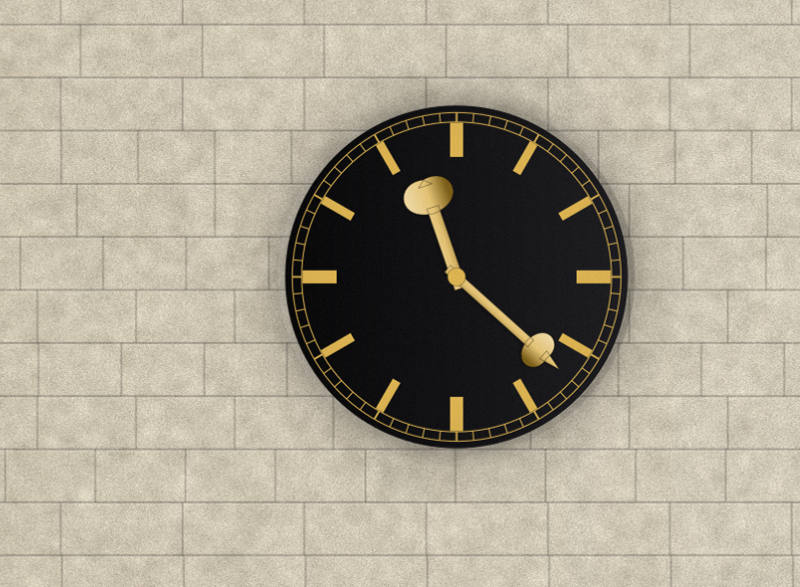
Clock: 11.22
